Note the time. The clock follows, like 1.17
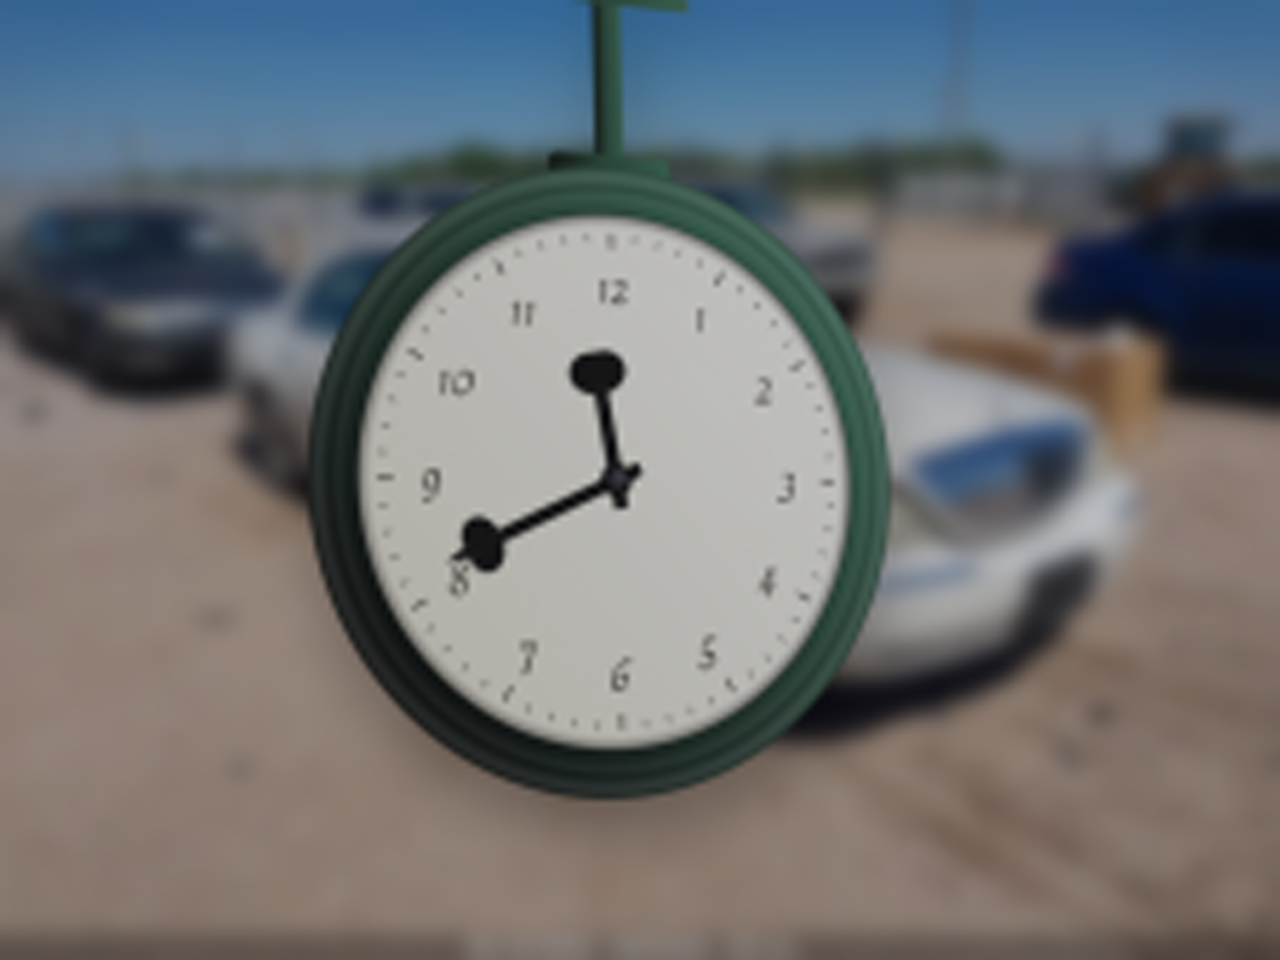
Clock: 11.41
